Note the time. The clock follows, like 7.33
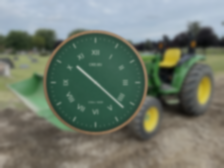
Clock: 10.22
